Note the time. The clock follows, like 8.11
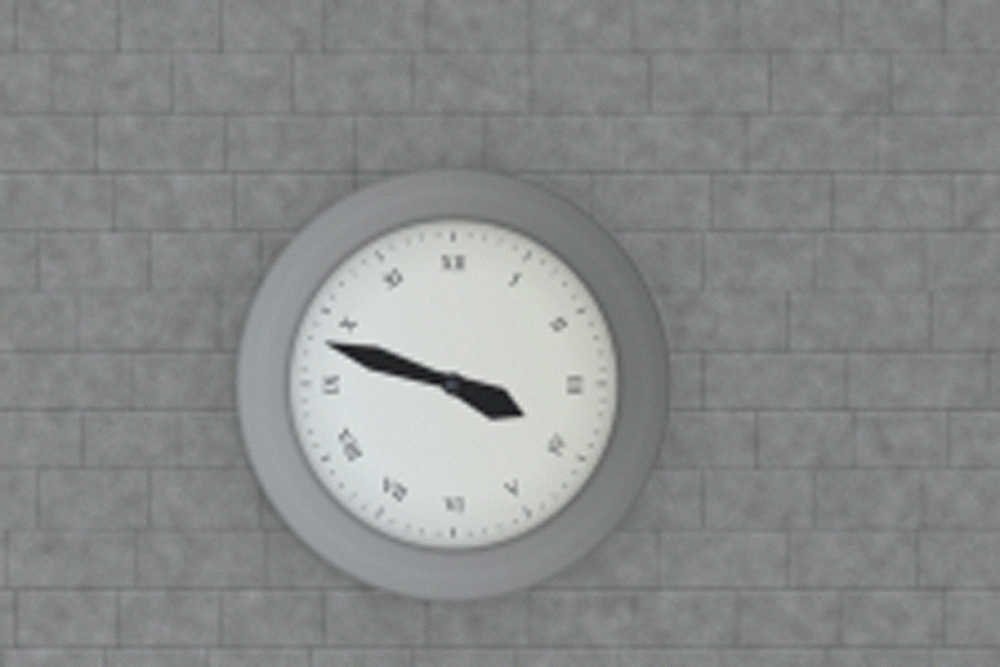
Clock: 3.48
